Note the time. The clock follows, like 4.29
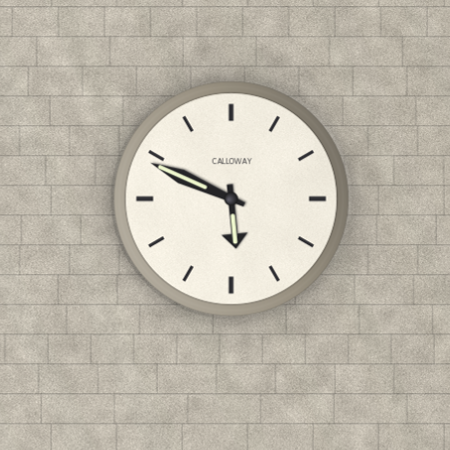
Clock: 5.49
